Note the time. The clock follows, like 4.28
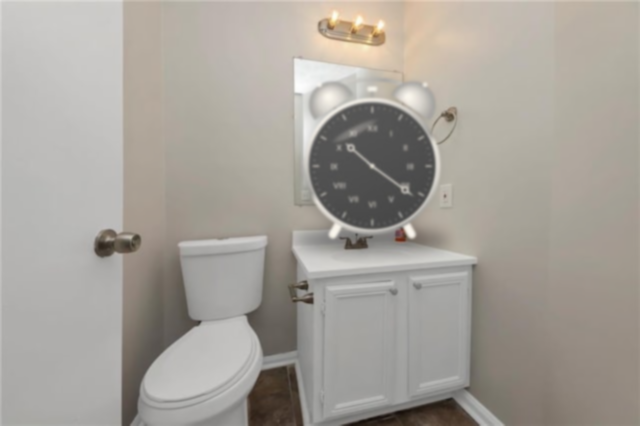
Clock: 10.21
